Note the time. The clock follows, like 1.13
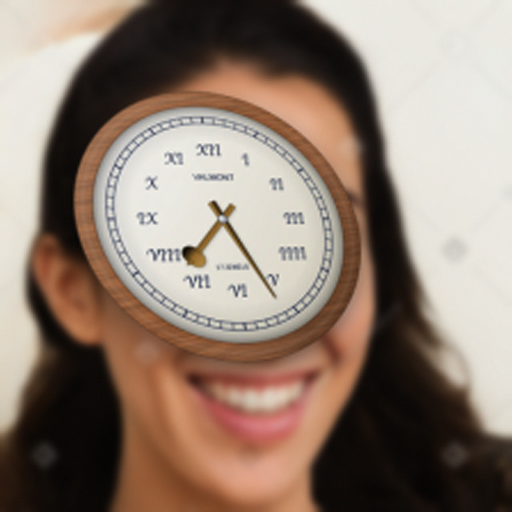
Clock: 7.26
